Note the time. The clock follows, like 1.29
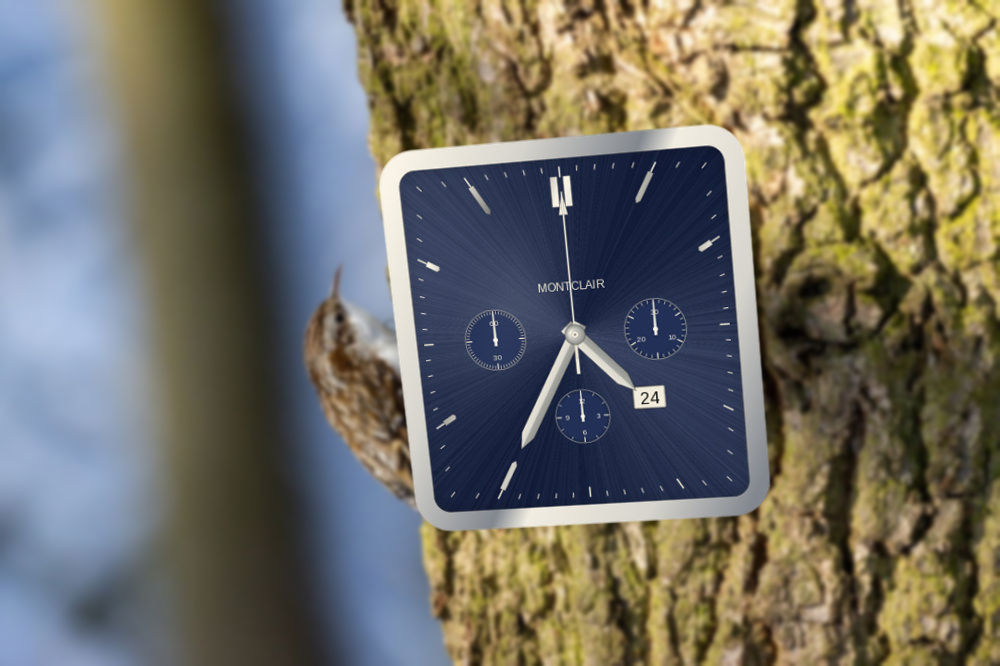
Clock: 4.35
